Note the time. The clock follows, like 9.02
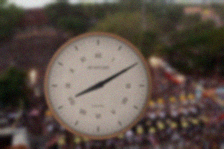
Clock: 8.10
